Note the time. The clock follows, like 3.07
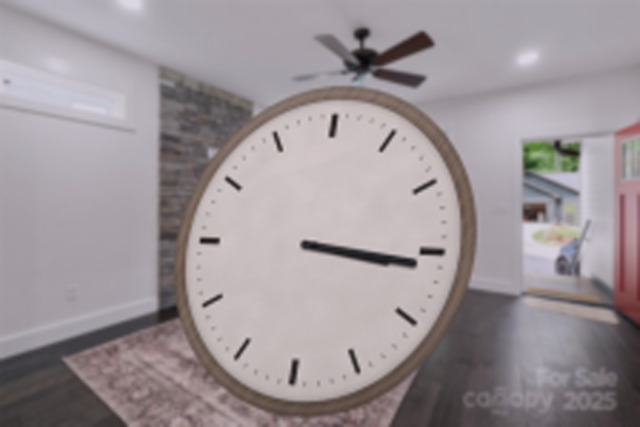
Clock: 3.16
